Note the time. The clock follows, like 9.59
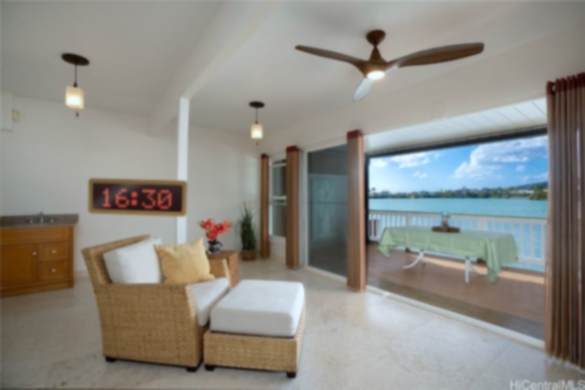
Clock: 16.30
